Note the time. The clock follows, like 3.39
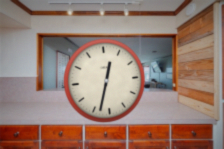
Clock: 12.33
